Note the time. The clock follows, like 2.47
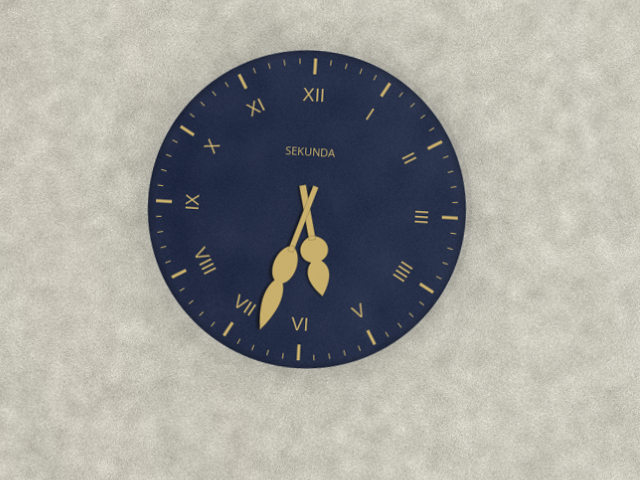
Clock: 5.33
